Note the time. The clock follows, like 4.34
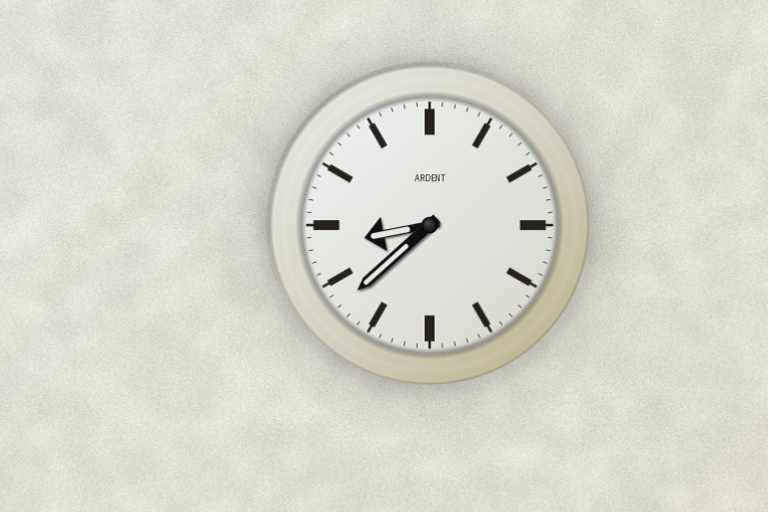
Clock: 8.38
